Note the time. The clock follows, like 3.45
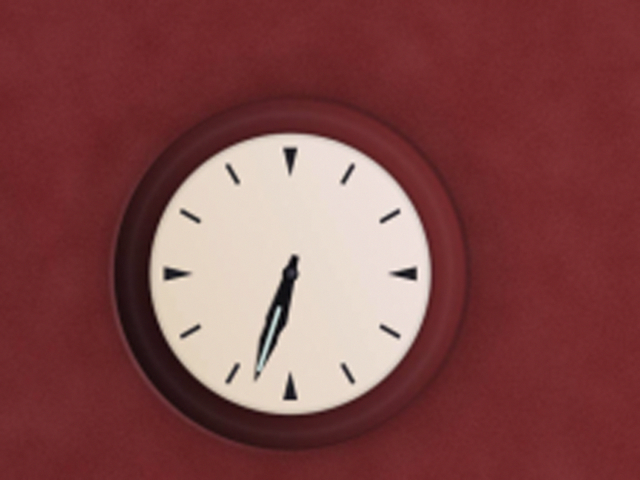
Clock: 6.33
